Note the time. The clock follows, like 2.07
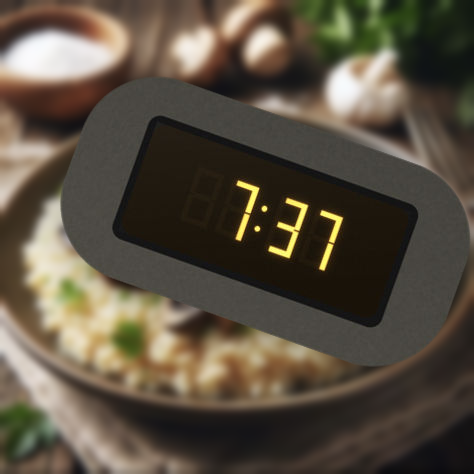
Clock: 7.37
